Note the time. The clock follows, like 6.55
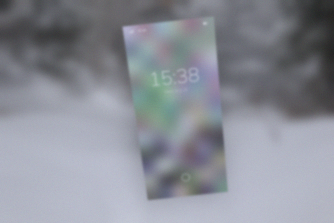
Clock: 15.38
